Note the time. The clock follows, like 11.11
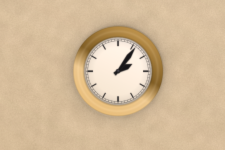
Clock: 2.06
